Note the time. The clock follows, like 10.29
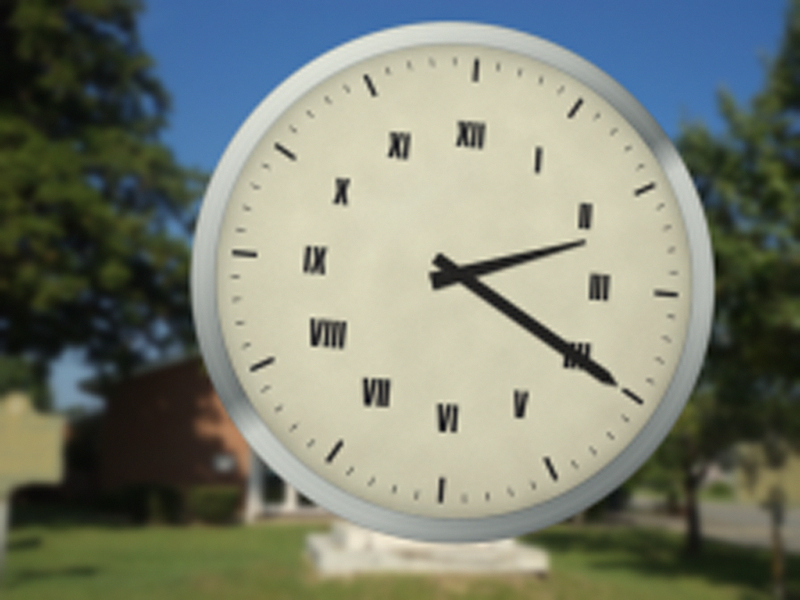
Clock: 2.20
